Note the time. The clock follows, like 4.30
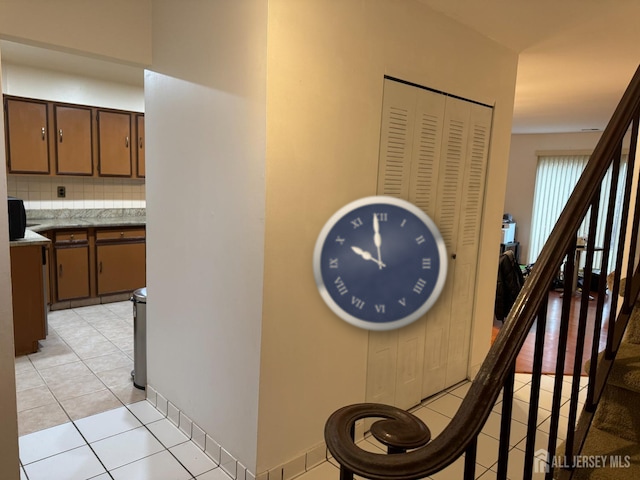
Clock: 9.59
